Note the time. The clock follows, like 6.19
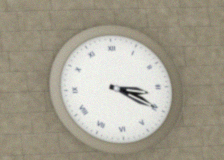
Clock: 3.20
